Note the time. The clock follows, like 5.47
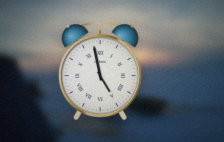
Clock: 4.58
